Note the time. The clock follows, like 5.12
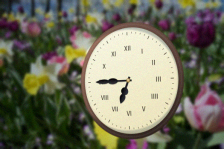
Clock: 6.45
